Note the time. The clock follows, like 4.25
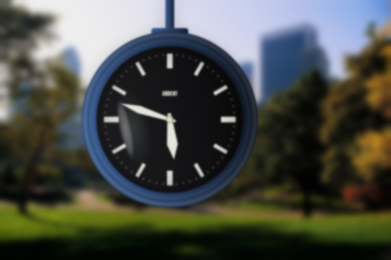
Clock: 5.48
